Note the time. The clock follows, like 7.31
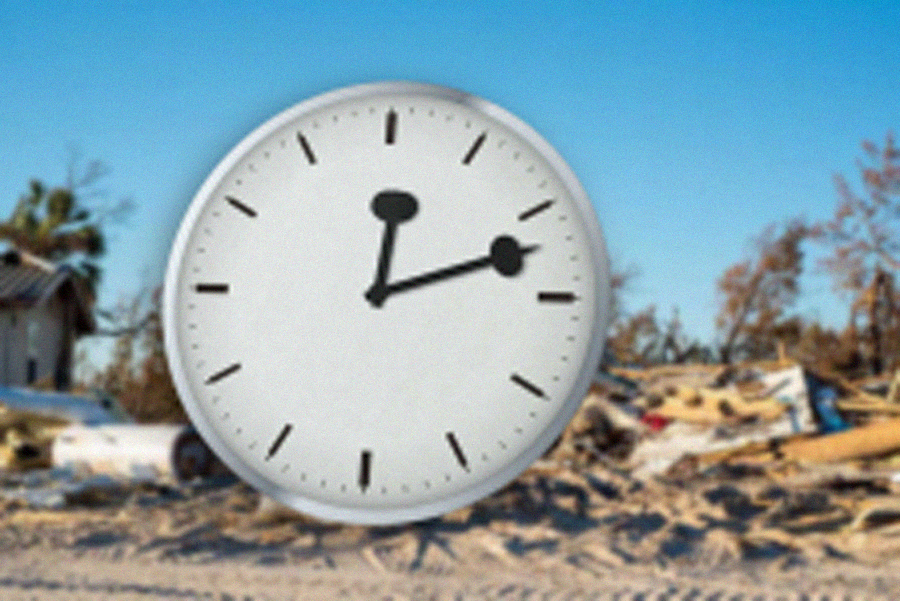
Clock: 12.12
